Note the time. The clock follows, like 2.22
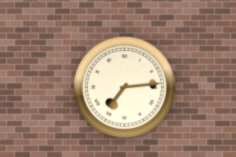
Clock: 7.14
